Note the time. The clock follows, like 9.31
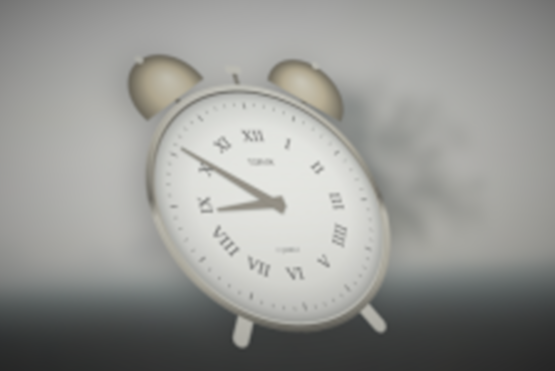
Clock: 8.51
